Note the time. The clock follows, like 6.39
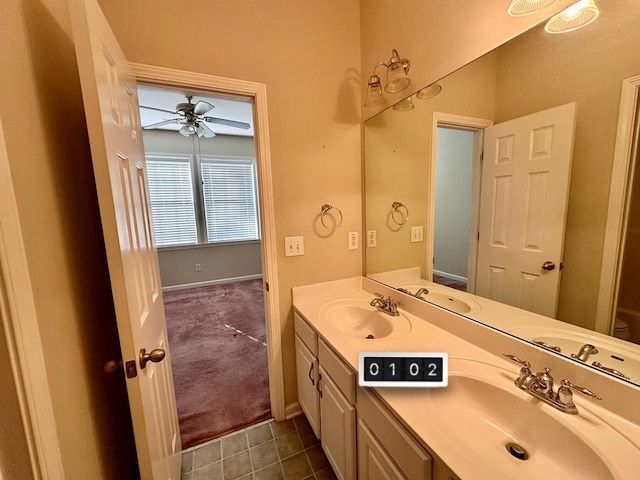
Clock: 1.02
